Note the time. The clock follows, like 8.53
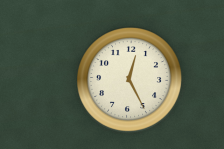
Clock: 12.25
